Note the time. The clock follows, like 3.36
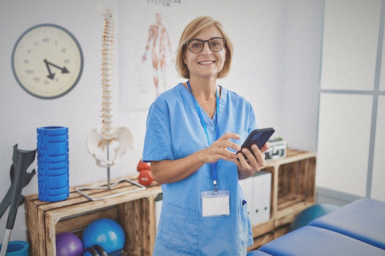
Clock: 5.19
